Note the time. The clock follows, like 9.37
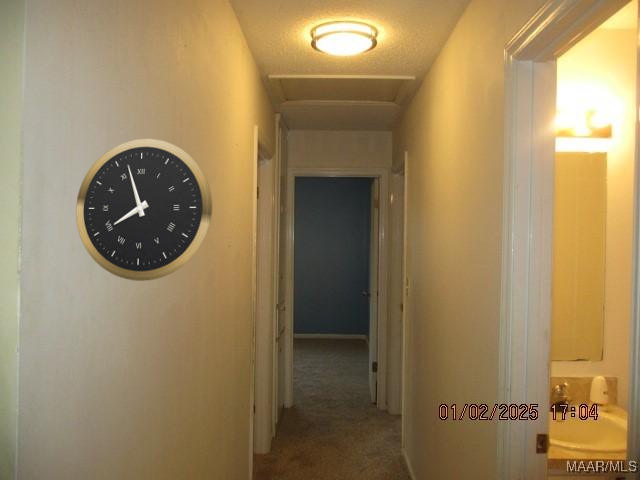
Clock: 7.57
